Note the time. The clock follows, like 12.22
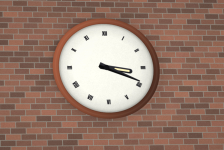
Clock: 3.19
